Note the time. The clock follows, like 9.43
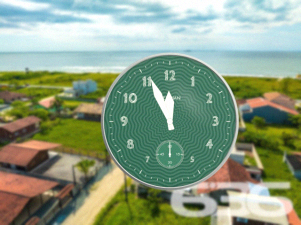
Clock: 11.56
